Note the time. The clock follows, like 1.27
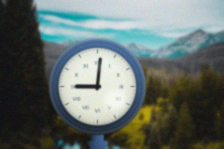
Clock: 9.01
